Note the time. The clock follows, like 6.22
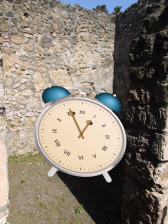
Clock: 12.56
